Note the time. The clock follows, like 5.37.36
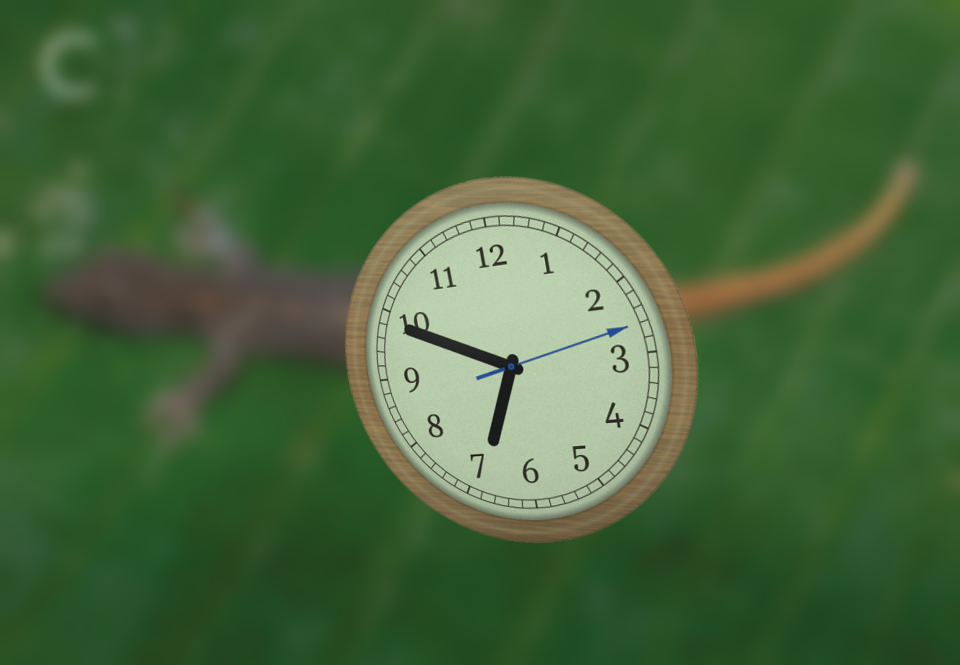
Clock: 6.49.13
